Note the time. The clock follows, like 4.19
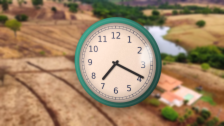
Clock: 7.19
